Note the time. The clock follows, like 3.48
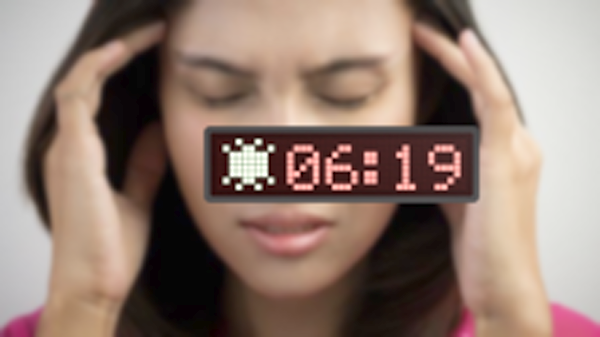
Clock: 6.19
